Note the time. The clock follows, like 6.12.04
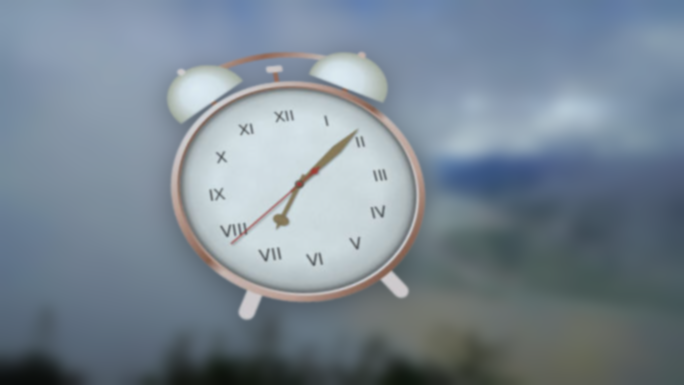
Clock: 7.08.39
